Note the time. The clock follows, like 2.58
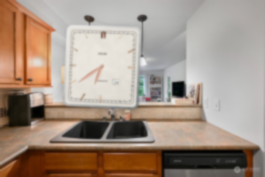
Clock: 6.39
